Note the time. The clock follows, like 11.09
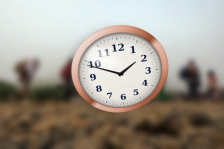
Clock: 1.49
